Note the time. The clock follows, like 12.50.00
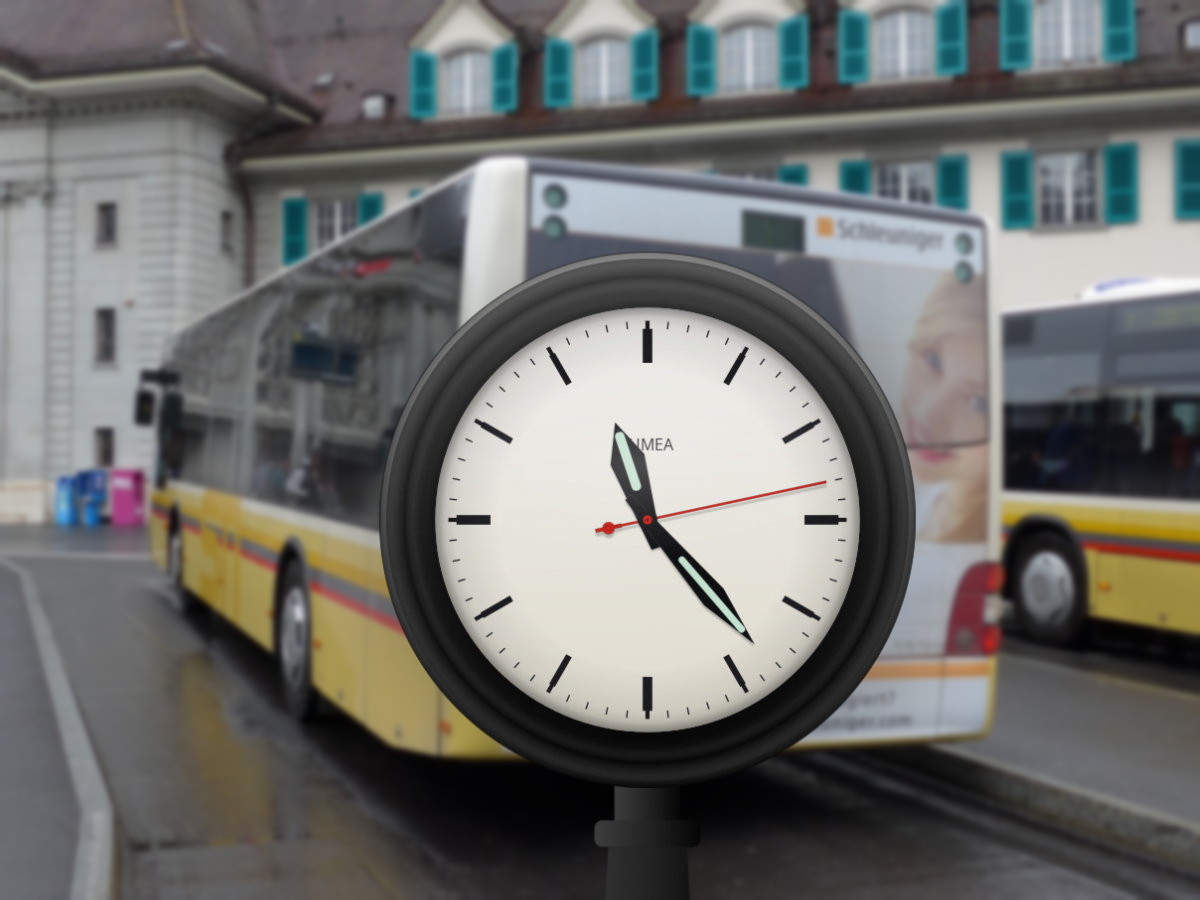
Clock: 11.23.13
